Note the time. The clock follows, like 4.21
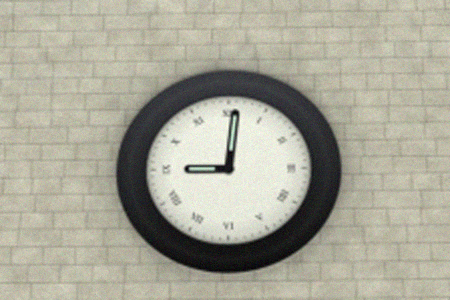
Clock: 9.01
